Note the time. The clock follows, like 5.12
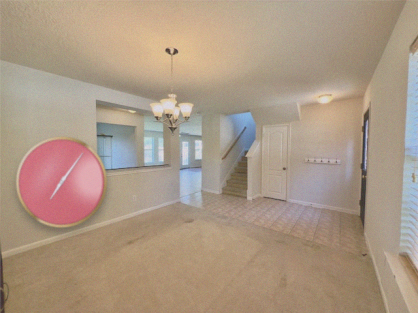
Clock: 7.06
